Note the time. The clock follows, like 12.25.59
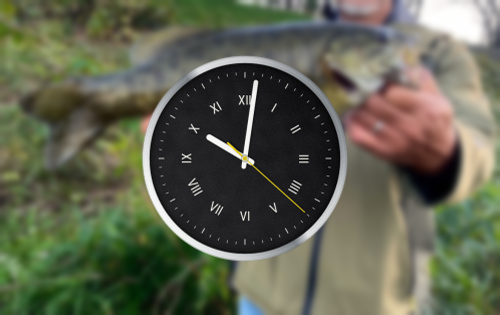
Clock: 10.01.22
